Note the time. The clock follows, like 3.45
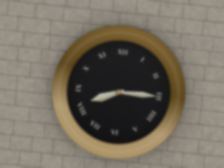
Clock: 8.15
